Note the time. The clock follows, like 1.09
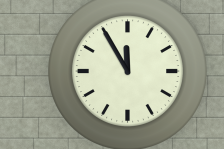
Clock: 11.55
